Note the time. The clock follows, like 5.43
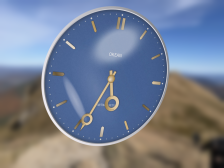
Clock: 5.34
